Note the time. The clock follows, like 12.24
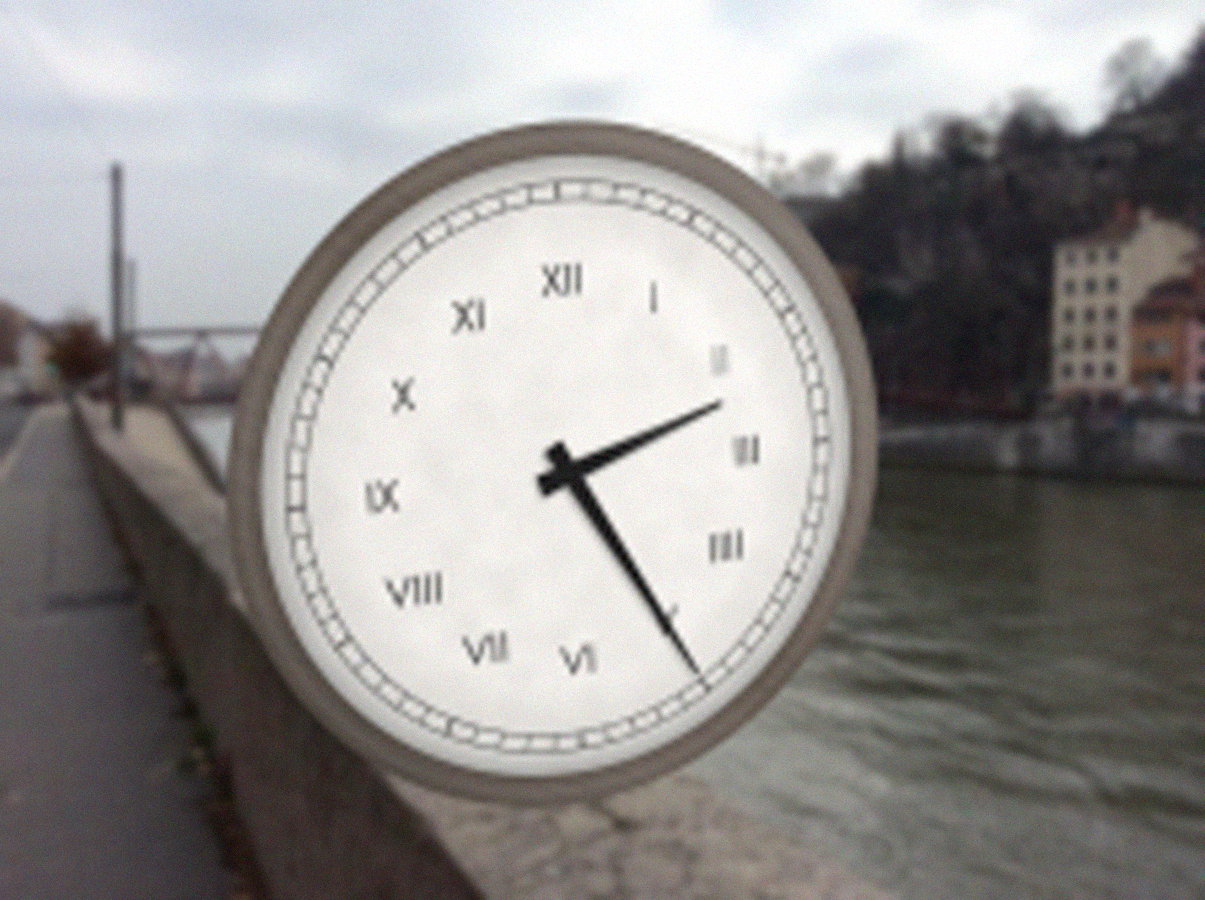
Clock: 2.25
